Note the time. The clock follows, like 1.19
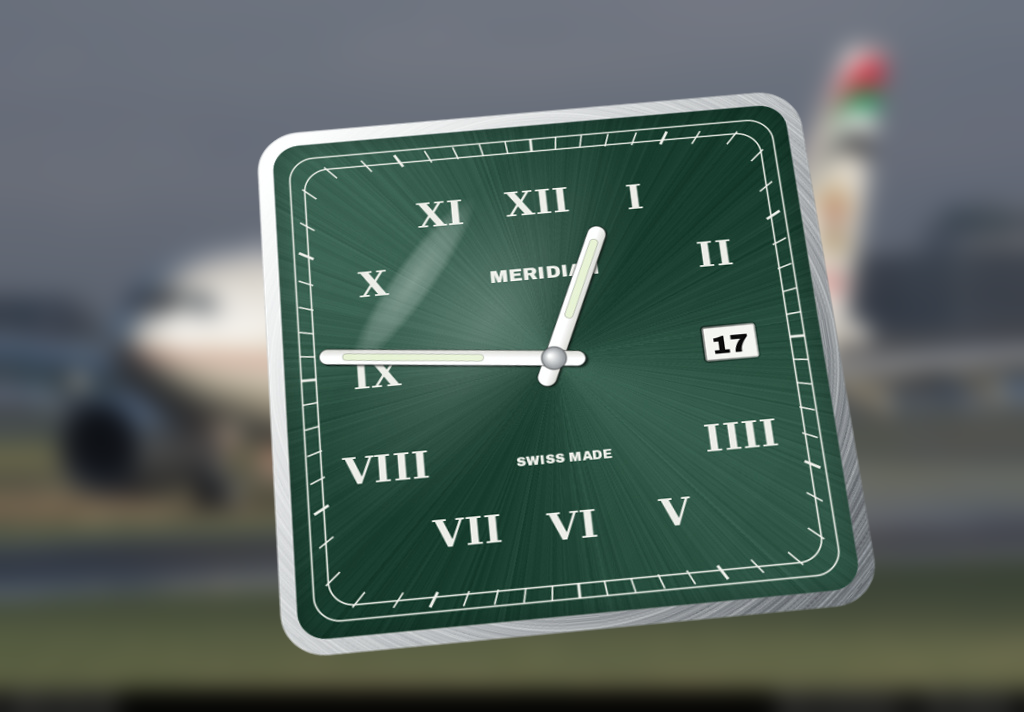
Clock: 12.46
